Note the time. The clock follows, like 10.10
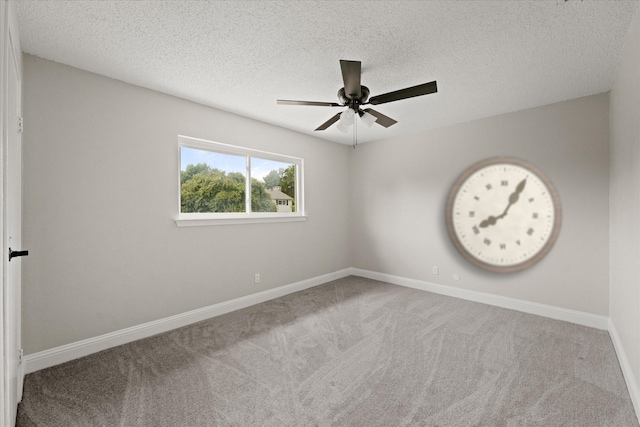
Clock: 8.05
